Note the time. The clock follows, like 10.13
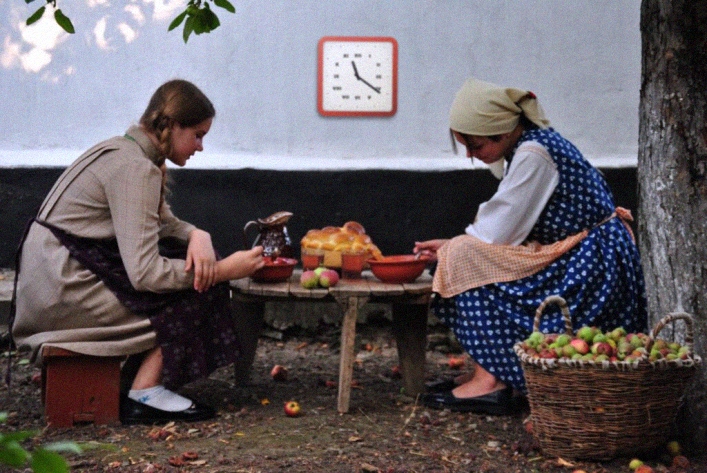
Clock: 11.21
